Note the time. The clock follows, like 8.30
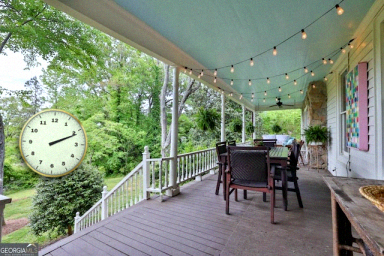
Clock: 2.11
